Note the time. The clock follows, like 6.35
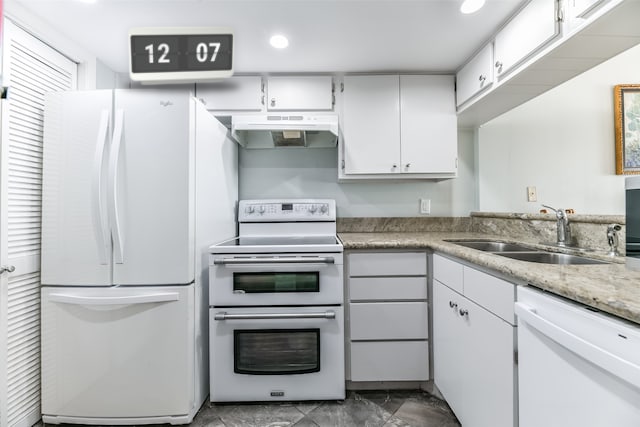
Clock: 12.07
